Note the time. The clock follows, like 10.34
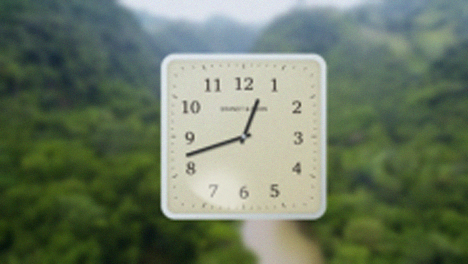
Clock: 12.42
